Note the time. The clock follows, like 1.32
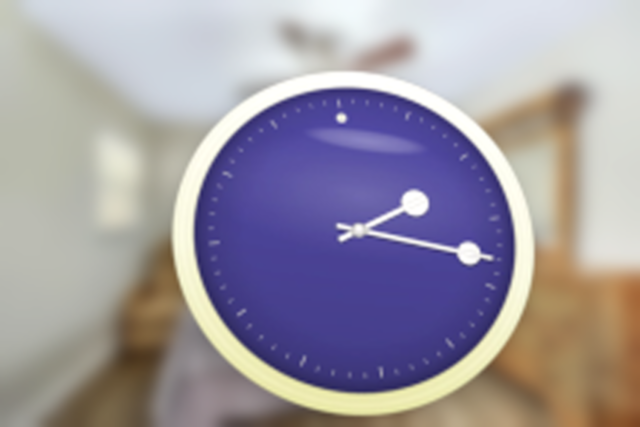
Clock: 2.18
